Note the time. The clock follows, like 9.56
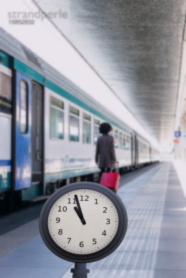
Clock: 10.57
